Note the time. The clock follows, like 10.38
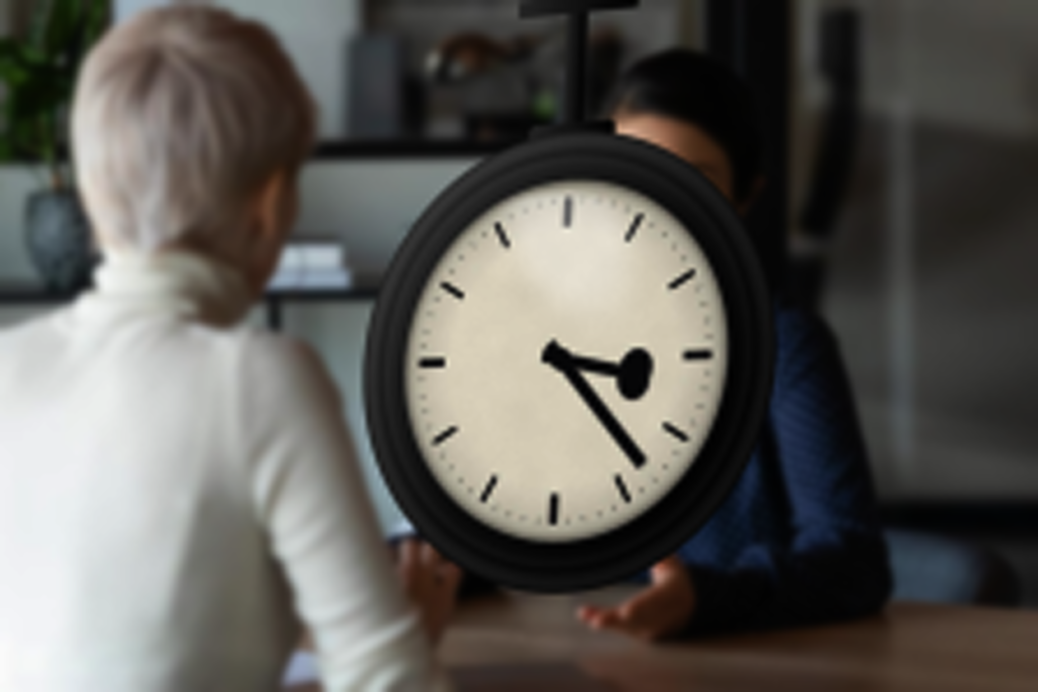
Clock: 3.23
